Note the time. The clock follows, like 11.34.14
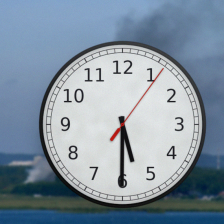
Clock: 5.30.06
